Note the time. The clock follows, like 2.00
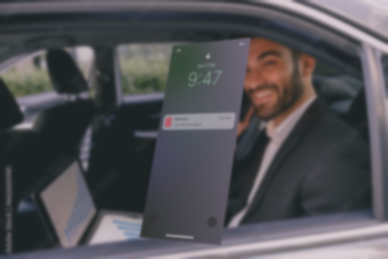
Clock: 9.47
